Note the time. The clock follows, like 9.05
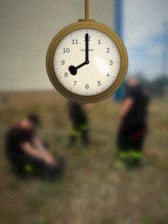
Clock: 8.00
